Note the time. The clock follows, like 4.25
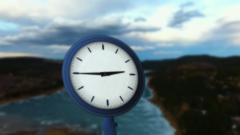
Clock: 2.45
